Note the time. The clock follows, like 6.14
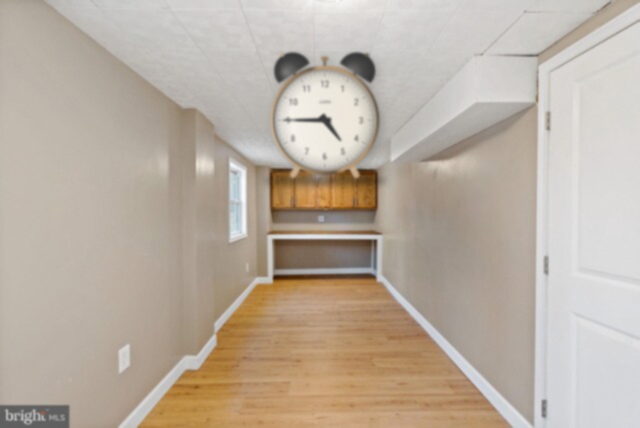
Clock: 4.45
